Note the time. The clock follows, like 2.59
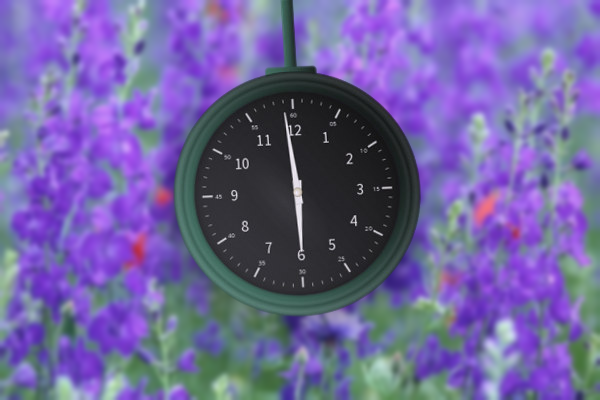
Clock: 5.59
